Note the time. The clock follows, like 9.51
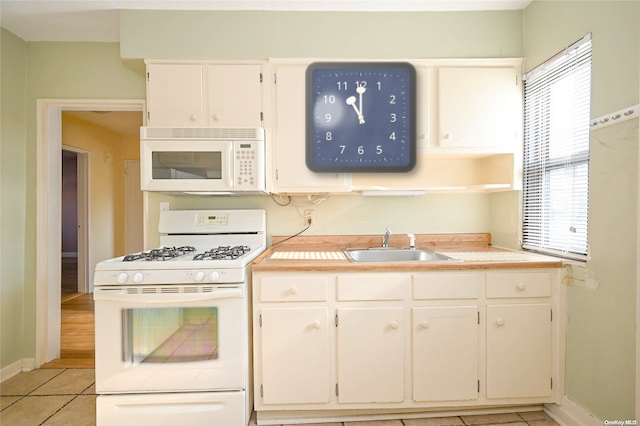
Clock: 11.00
